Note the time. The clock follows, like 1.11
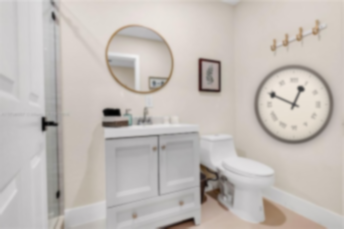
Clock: 12.49
